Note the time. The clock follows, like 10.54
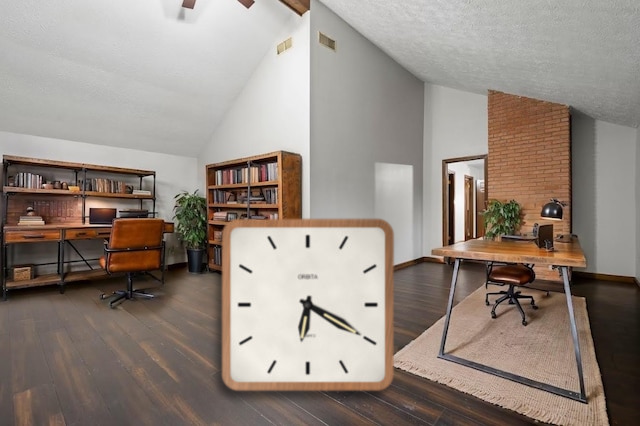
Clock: 6.20
